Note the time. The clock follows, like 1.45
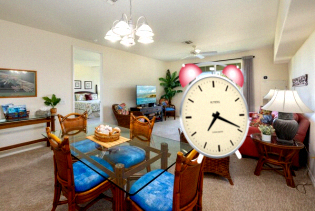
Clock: 7.19
